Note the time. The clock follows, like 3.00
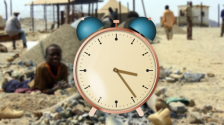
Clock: 3.24
